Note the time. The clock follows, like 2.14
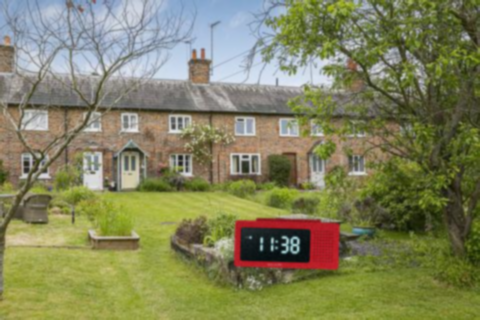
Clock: 11.38
